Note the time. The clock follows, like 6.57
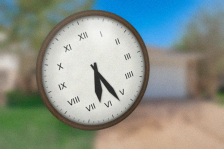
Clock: 6.27
